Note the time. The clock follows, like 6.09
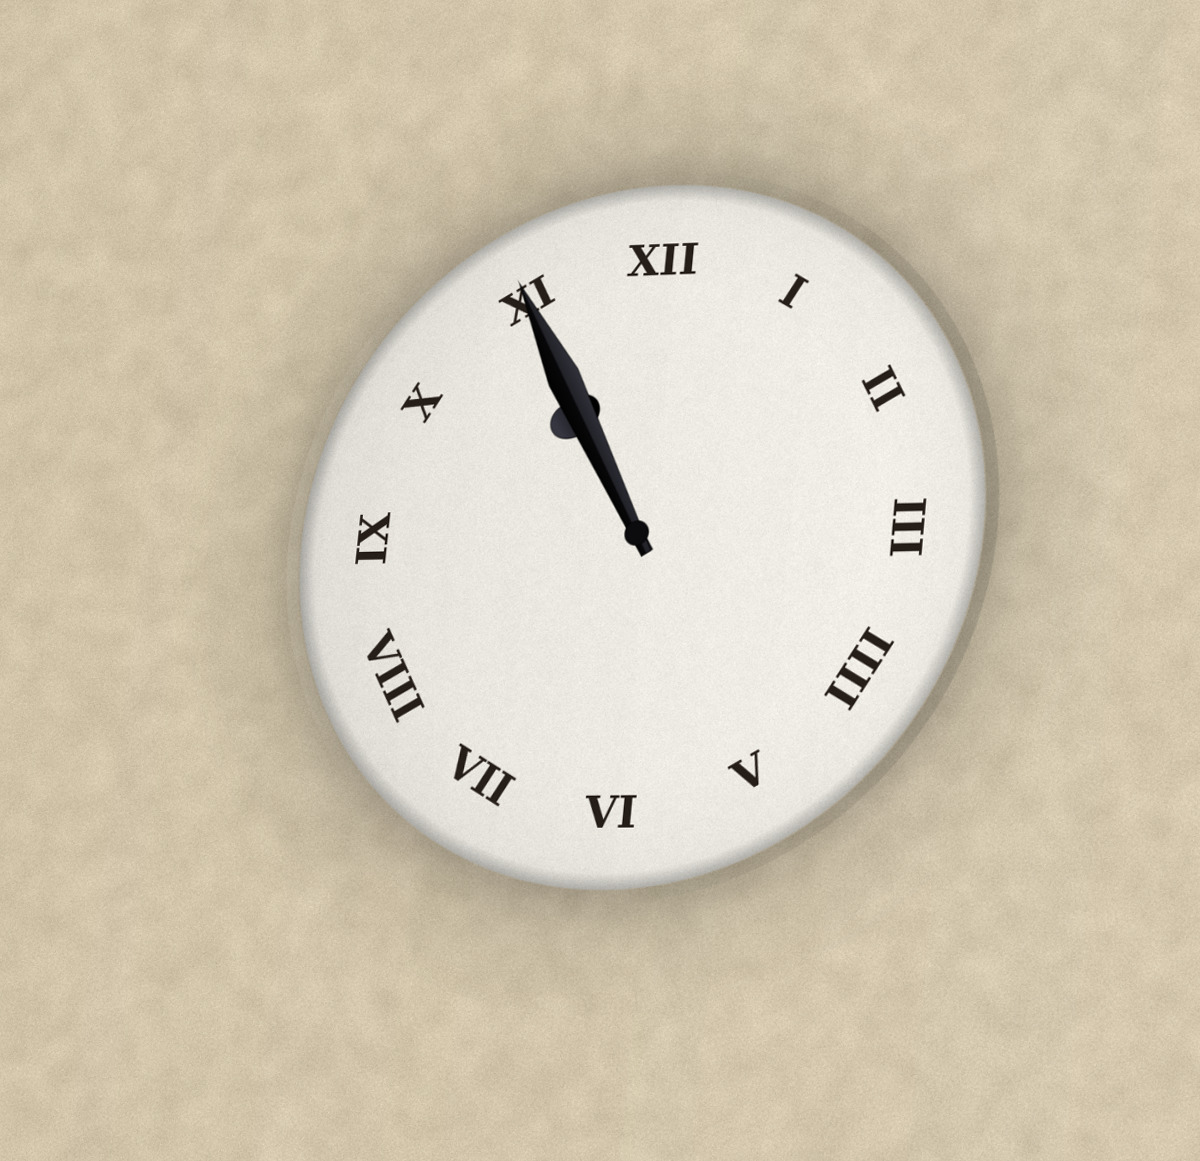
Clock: 10.55
